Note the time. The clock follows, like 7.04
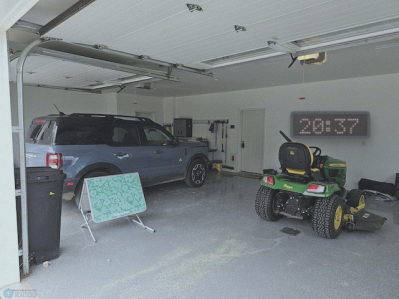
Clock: 20.37
